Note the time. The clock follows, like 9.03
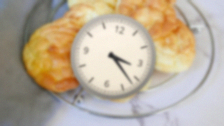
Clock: 3.22
